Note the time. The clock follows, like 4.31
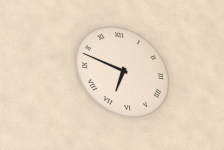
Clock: 6.48
